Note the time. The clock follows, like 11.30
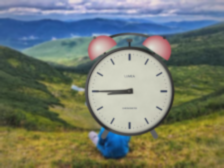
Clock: 8.45
